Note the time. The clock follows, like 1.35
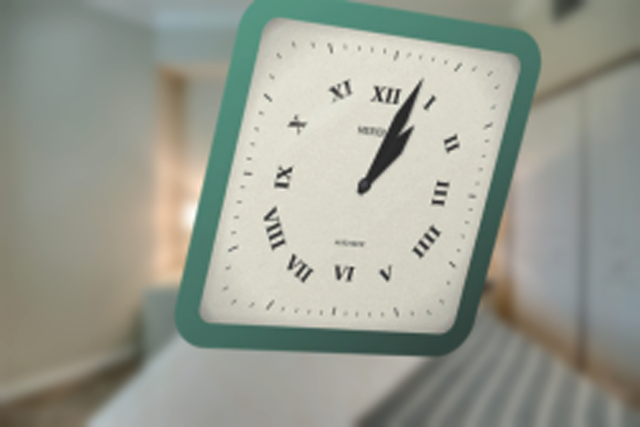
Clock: 1.03
